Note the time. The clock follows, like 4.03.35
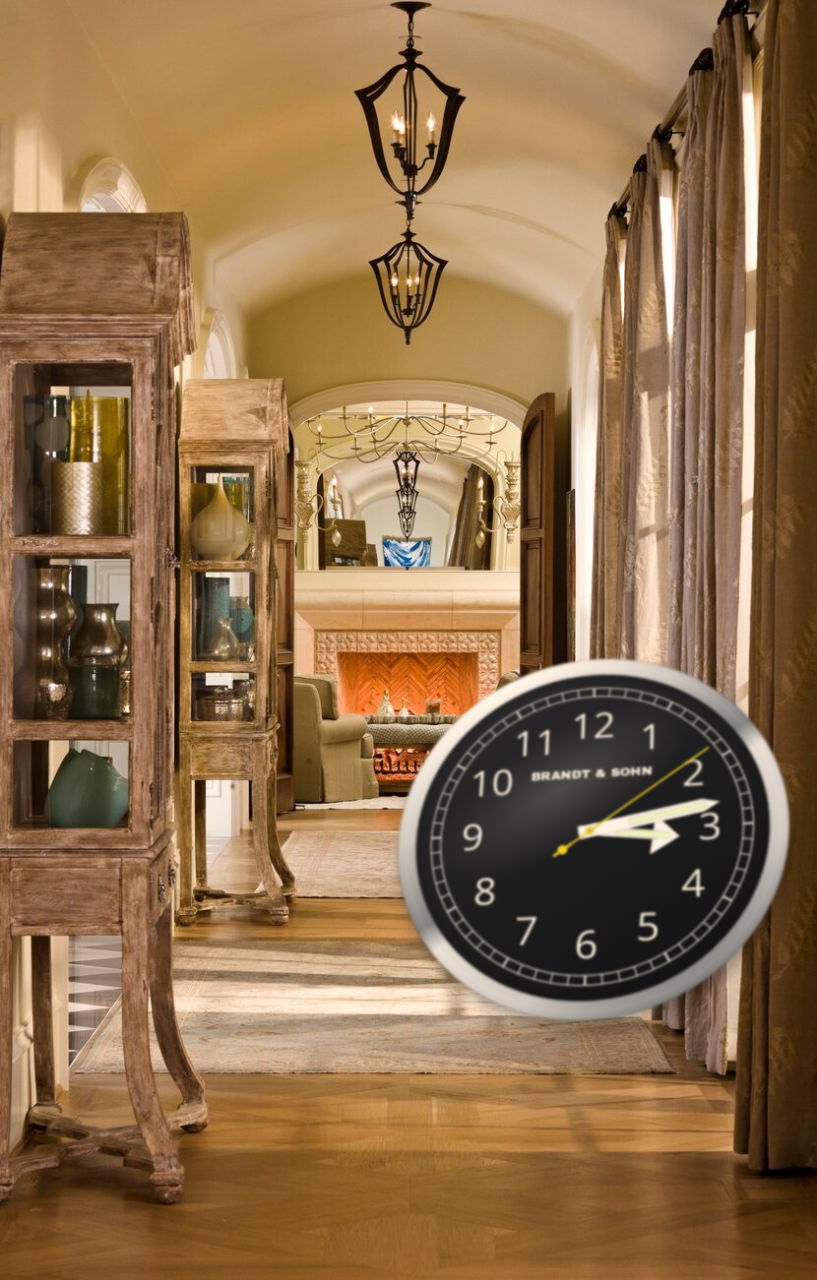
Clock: 3.13.09
